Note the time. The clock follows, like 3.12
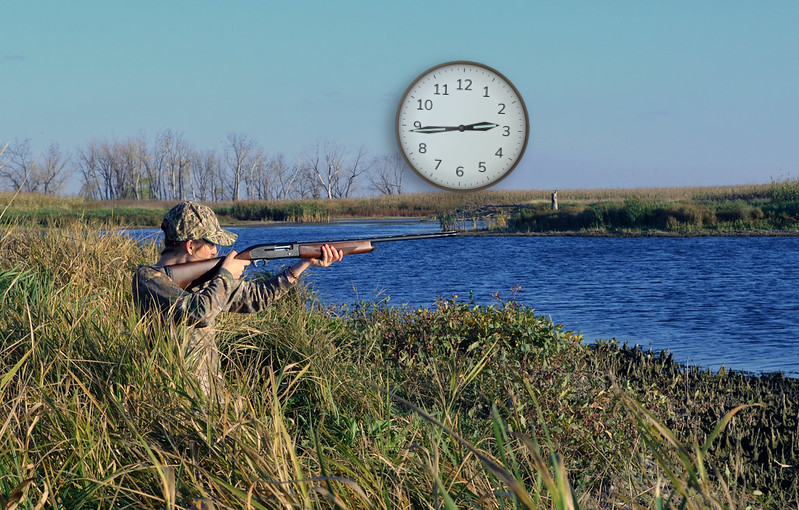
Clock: 2.44
